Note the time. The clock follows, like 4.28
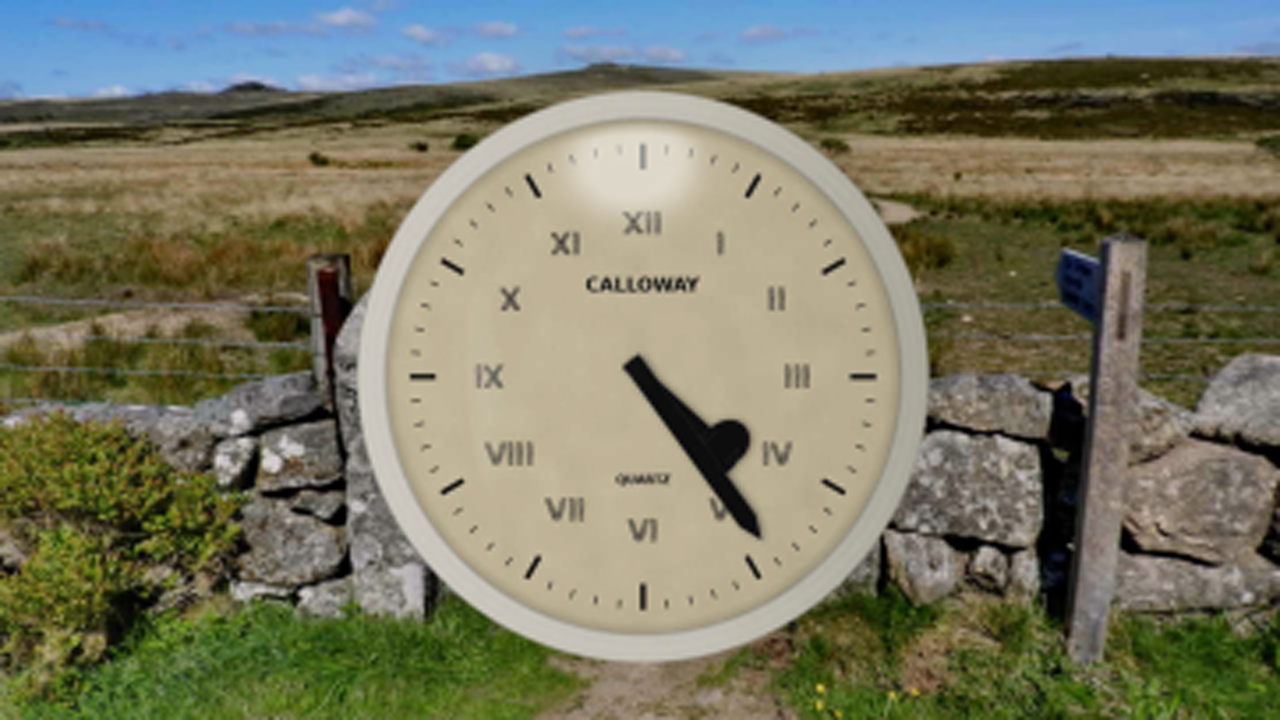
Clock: 4.24
